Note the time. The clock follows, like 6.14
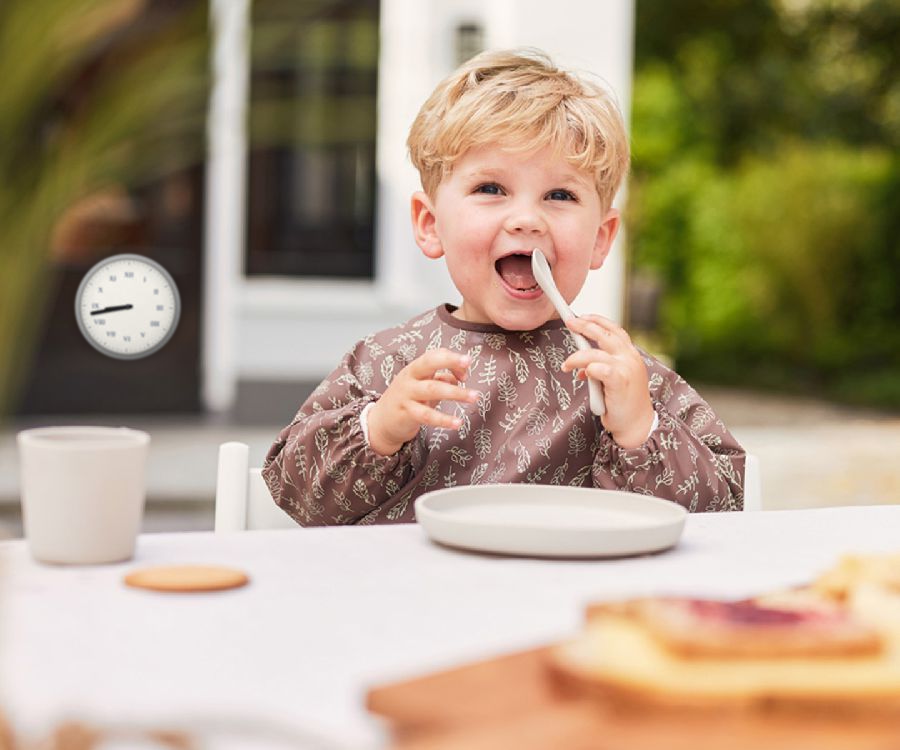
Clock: 8.43
